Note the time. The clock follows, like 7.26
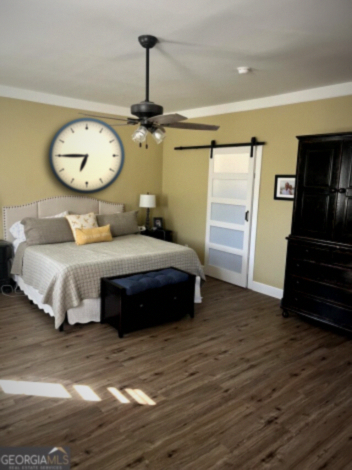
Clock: 6.45
